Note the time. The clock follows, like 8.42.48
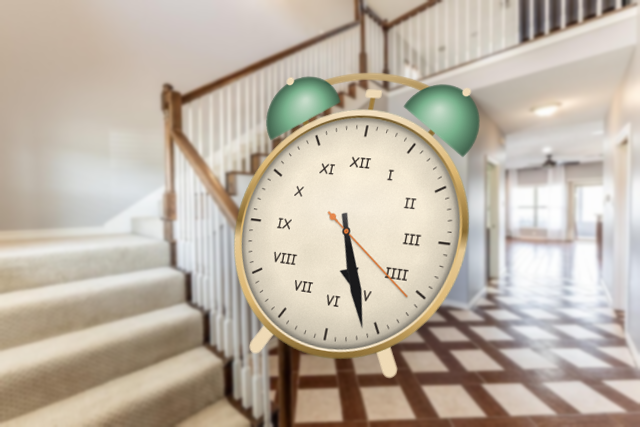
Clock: 5.26.21
